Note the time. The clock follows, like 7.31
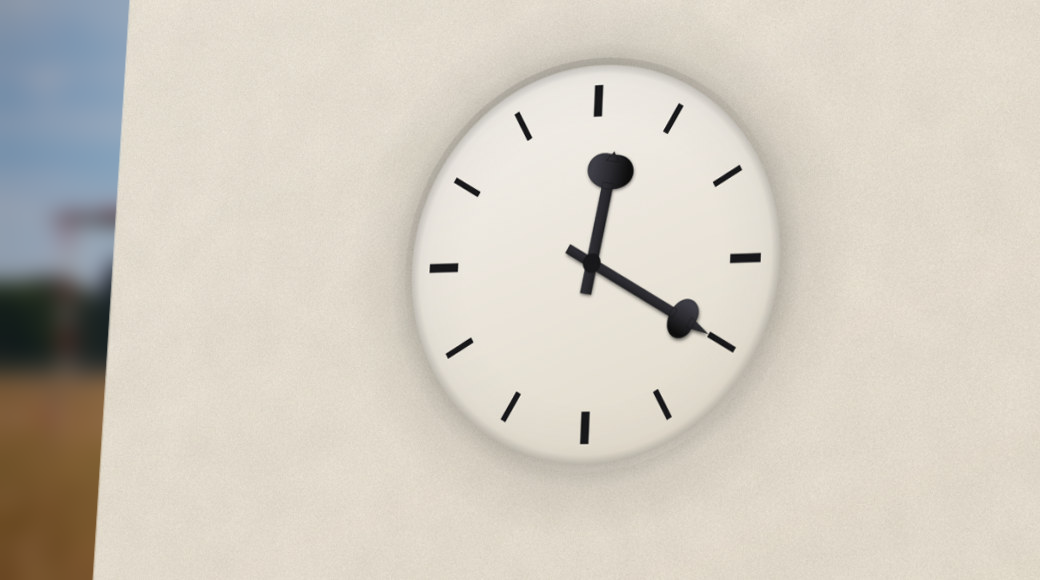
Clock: 12.20
